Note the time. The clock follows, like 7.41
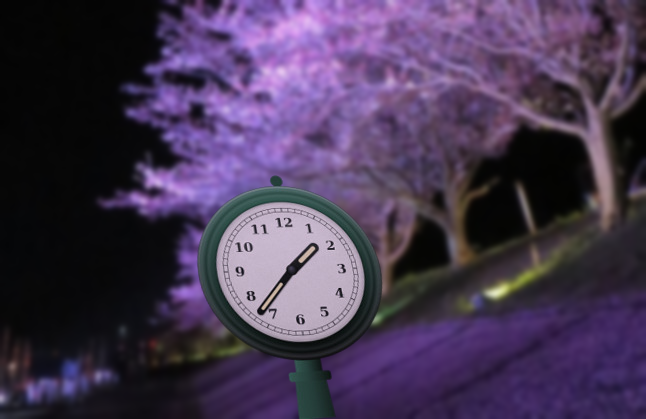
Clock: 1.37
